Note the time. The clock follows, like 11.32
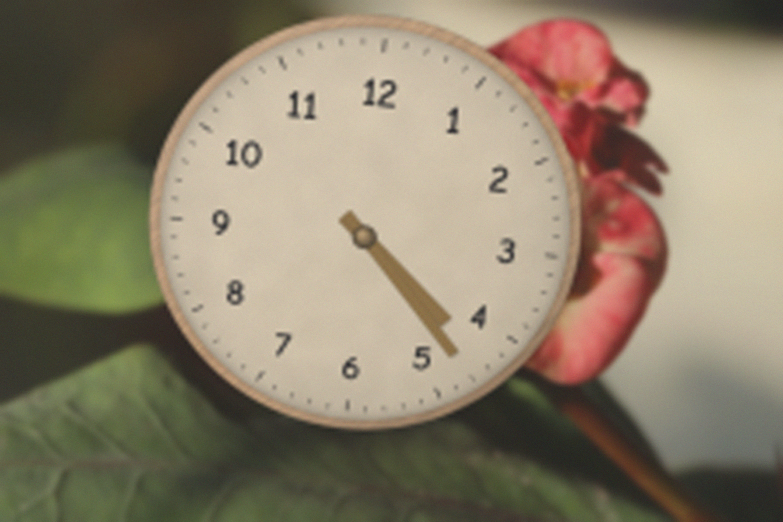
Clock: 4.23
